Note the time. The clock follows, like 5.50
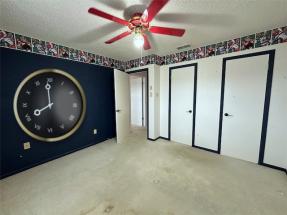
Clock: 7.59
